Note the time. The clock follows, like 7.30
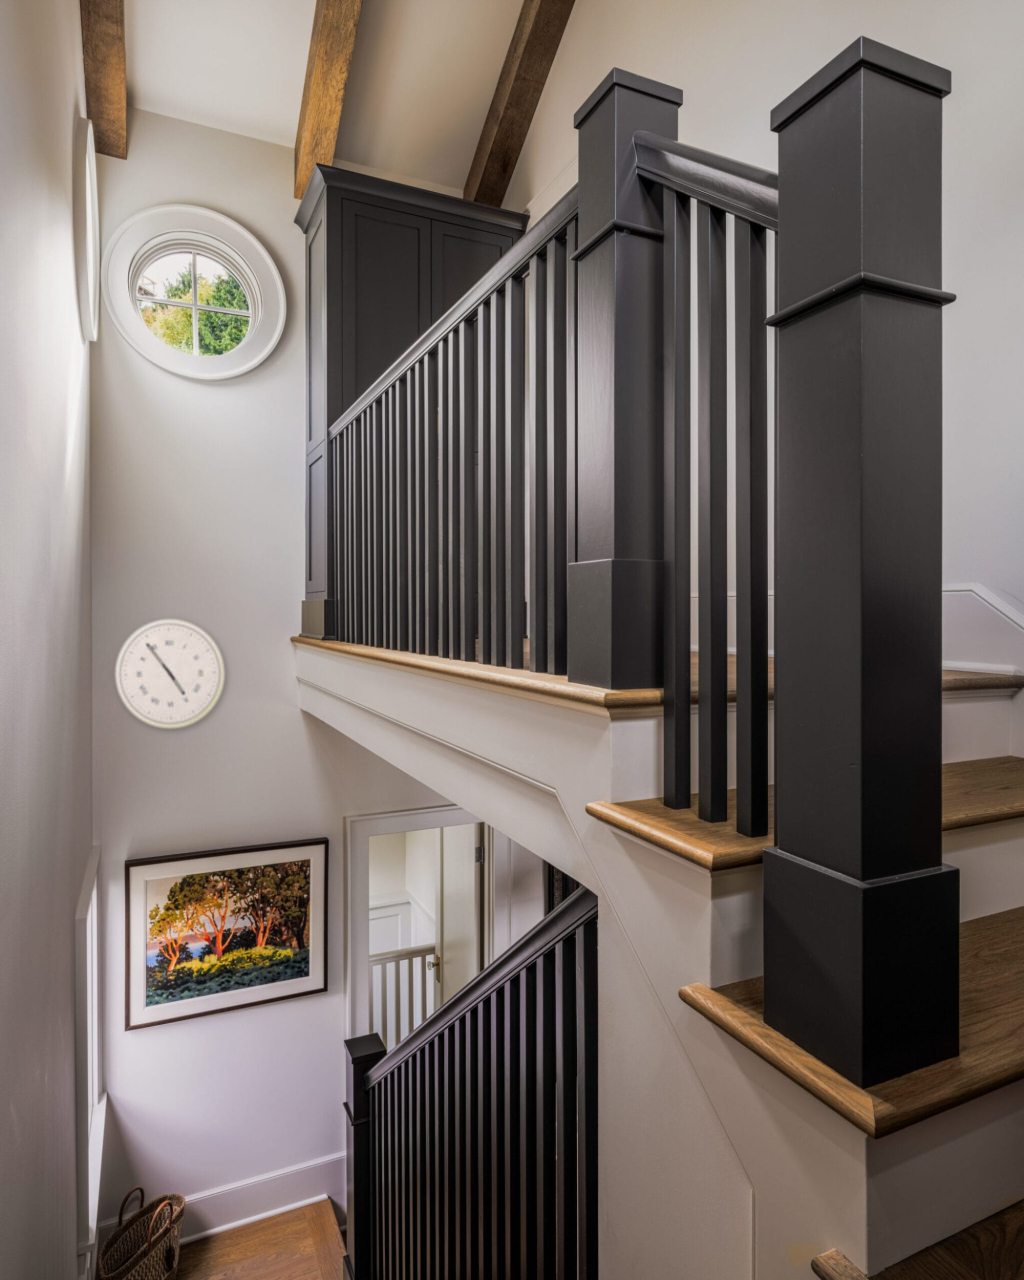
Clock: 4.54
